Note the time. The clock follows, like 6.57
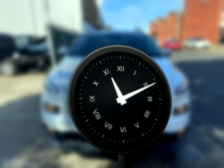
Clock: 11.11
